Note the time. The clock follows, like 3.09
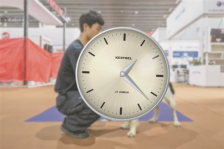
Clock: 1.22
